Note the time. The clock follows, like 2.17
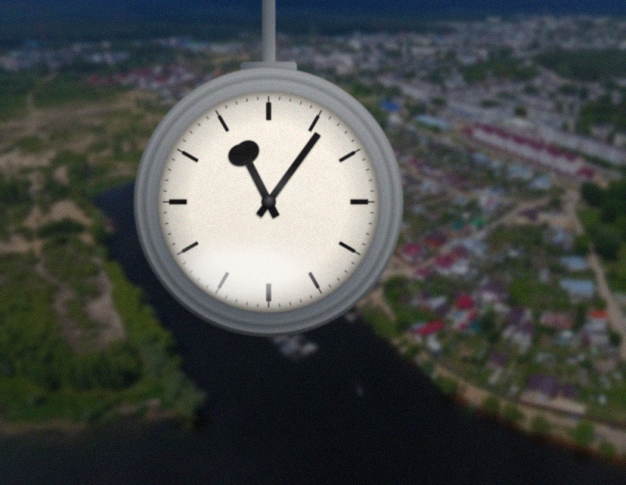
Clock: 11.06
